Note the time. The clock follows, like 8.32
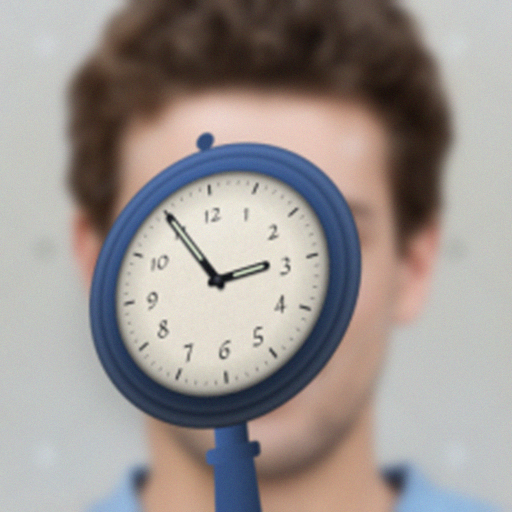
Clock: 2.55
